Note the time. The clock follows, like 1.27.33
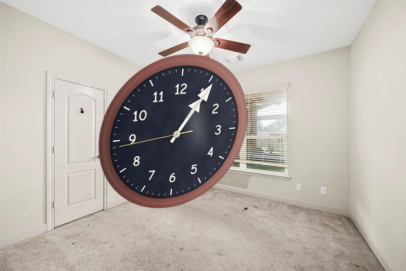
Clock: 1.05.44
